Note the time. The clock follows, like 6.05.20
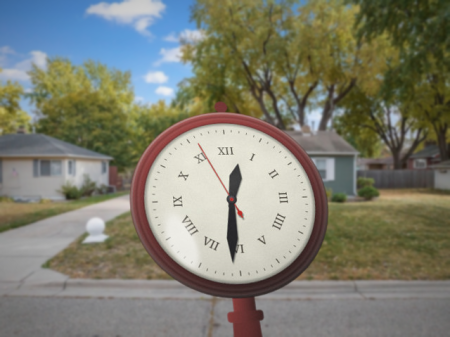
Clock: 12.30.56
